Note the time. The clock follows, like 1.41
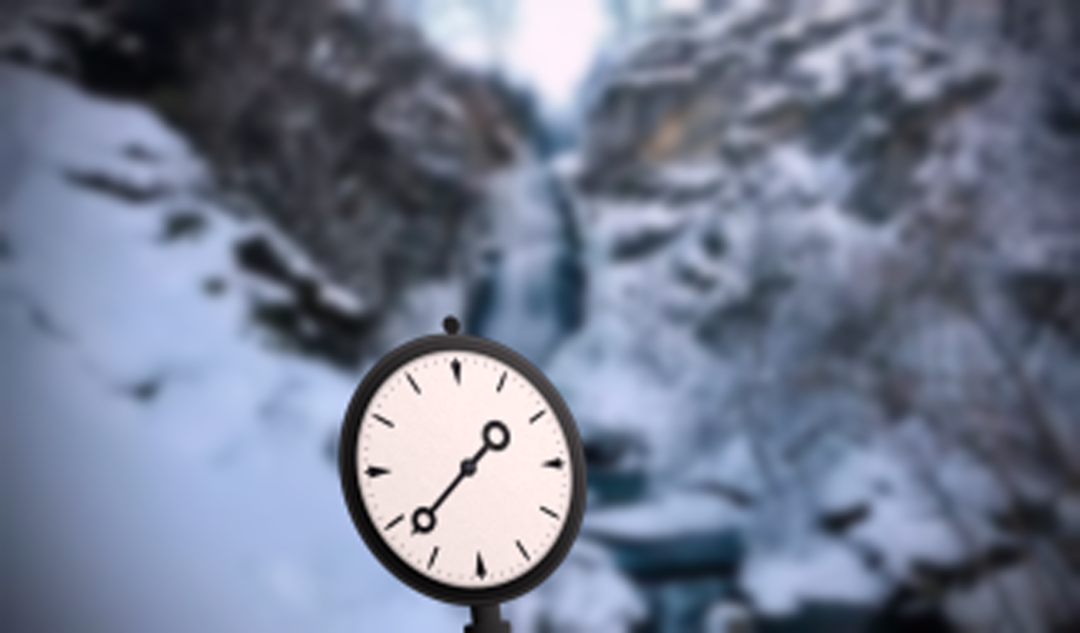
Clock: 1.38
